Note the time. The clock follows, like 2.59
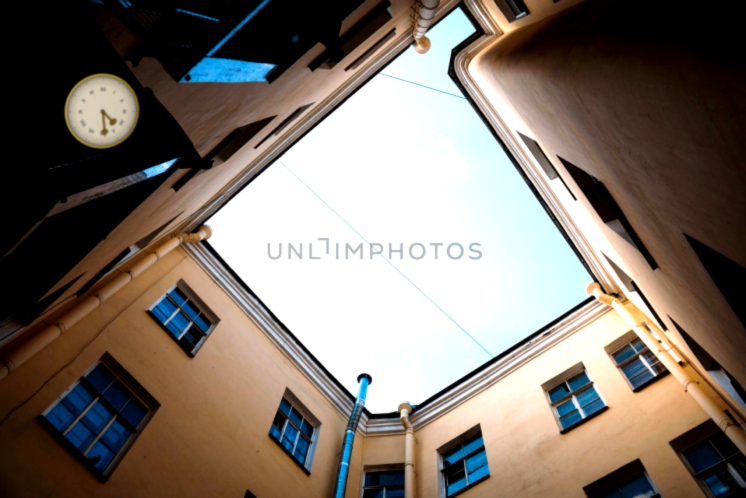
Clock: 4.29
